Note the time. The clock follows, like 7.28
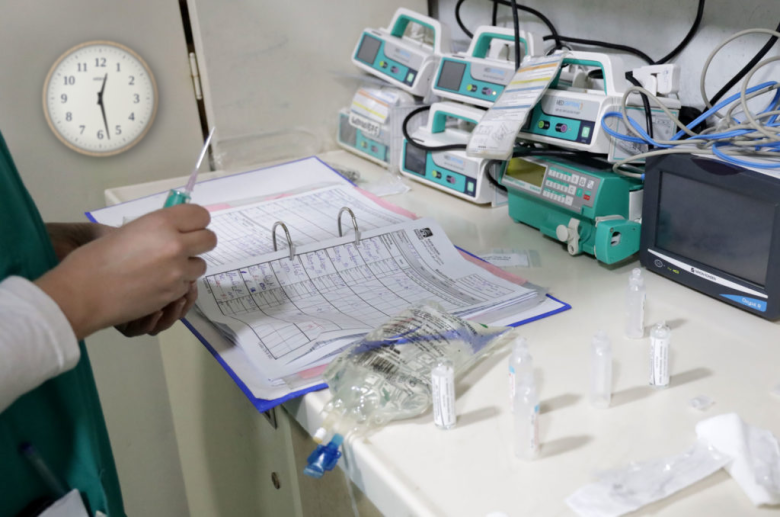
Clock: 12.28
